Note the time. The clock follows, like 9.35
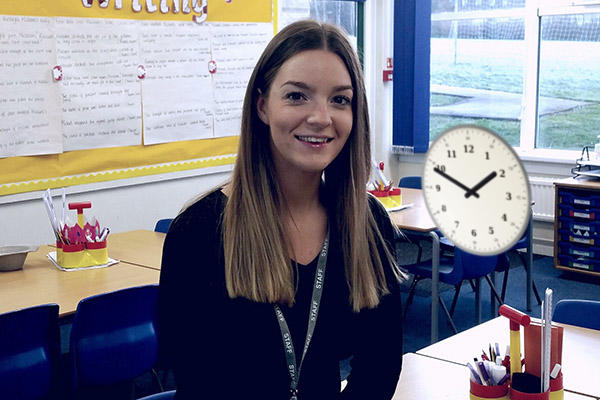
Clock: 1.49
